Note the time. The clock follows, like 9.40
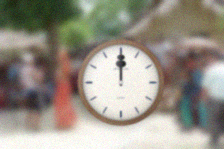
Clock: 12.00
